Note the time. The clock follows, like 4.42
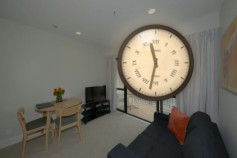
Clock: 11.32
